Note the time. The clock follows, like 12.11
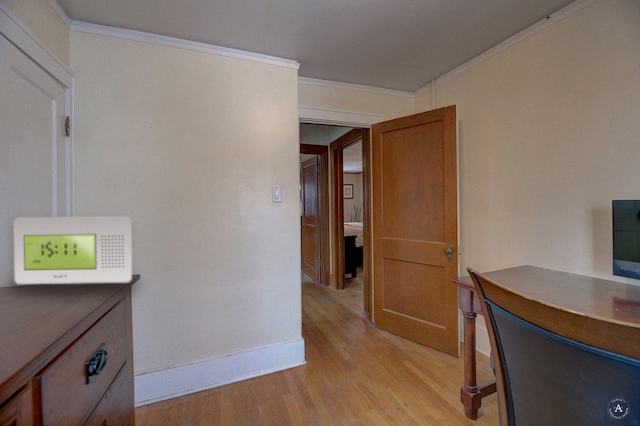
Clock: 15.11
